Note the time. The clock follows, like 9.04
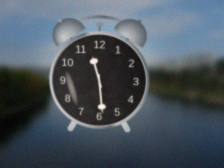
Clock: 11.29
